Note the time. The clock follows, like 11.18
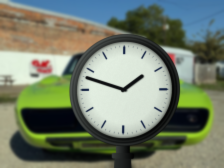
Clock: 1.48
